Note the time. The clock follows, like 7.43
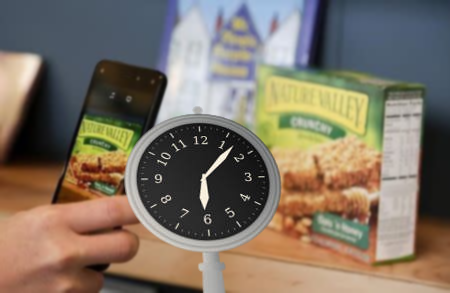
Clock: 6.07
